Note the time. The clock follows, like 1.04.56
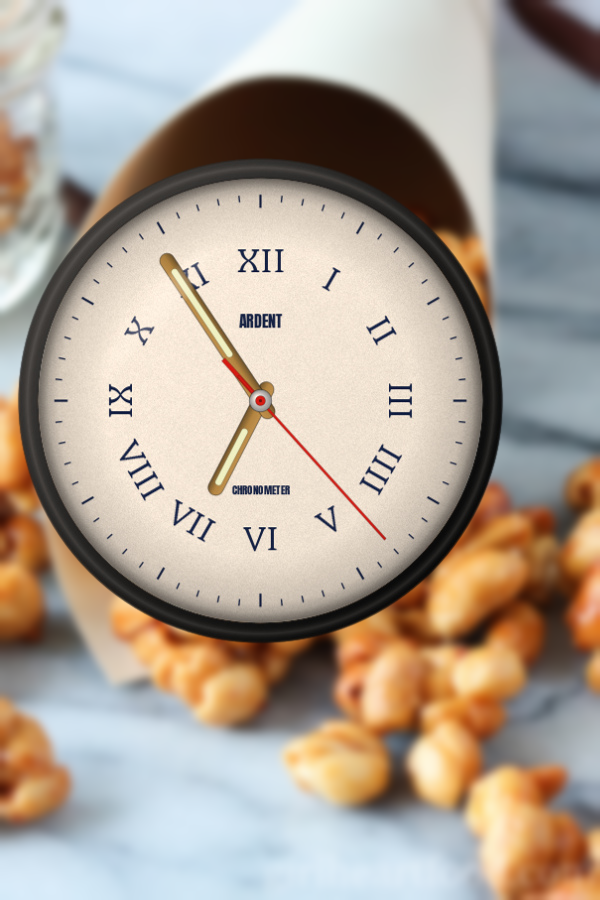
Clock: 6.54.23
